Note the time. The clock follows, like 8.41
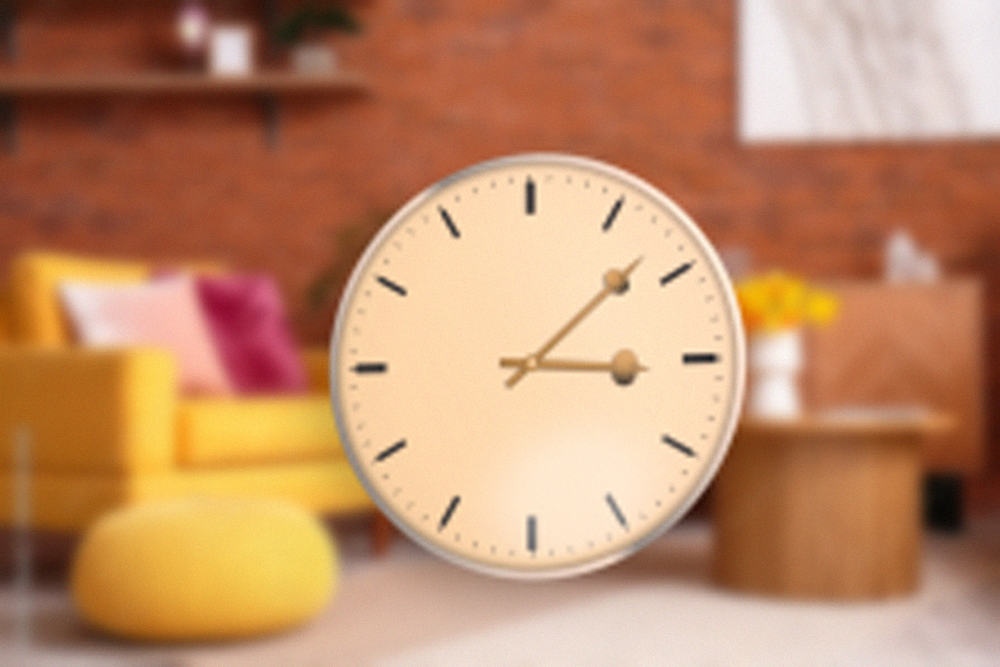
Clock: 3.08
